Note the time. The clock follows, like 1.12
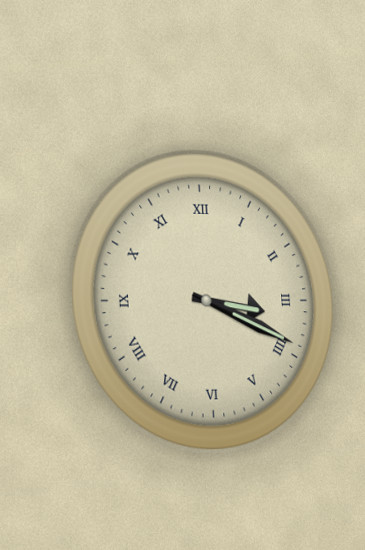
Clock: 3.19
